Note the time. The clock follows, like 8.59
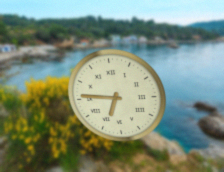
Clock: 6.46
